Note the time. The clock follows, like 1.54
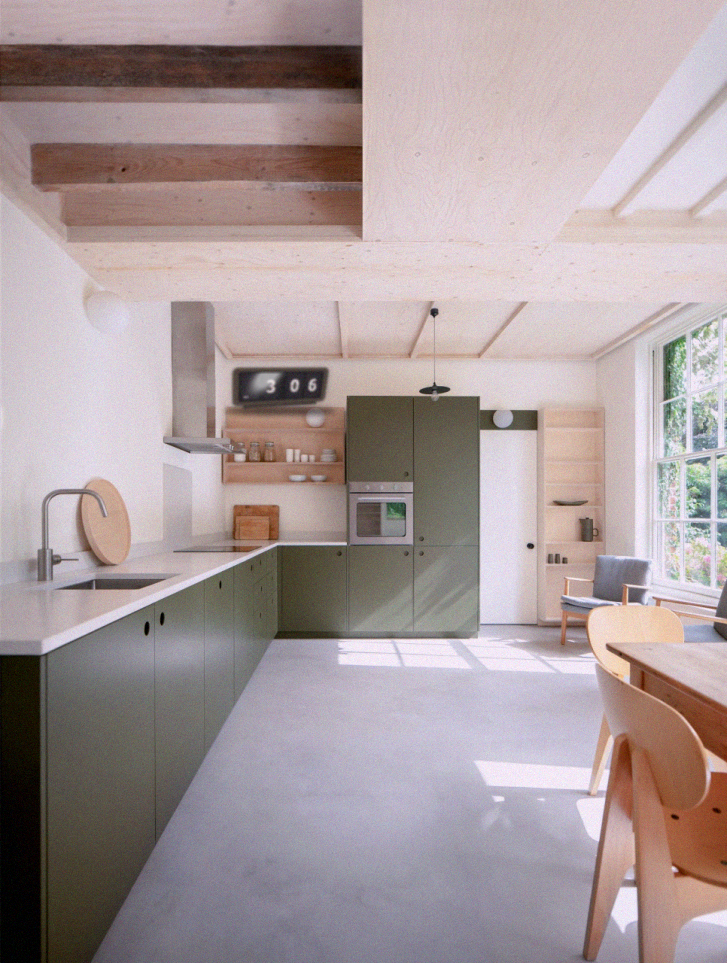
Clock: 3.06
